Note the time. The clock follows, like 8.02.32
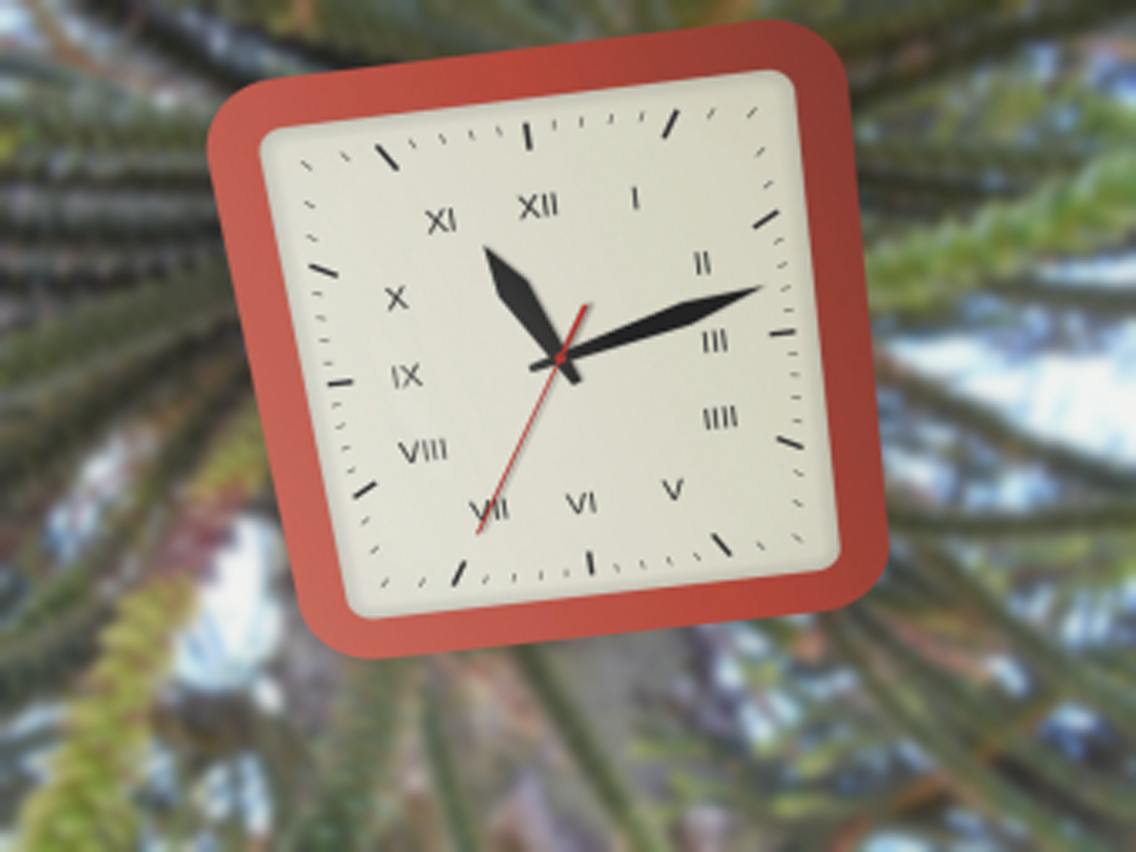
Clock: 11.12.35
